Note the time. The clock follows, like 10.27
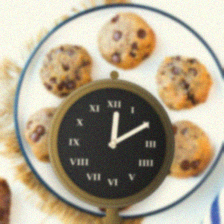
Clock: 12.10
